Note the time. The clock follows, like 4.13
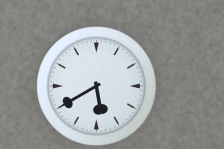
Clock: 5.40
